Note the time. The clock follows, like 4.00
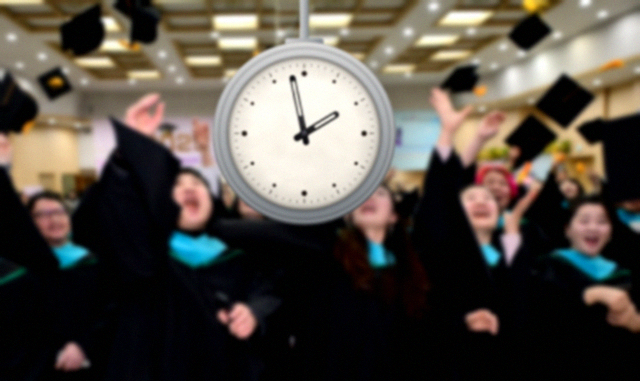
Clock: 1.58
